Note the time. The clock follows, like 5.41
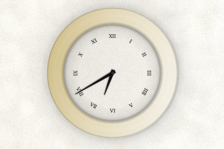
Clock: 6.40
